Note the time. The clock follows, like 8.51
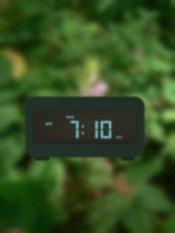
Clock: 7.10
